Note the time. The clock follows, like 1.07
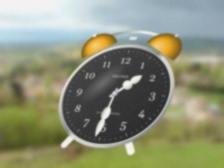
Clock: 1.31
